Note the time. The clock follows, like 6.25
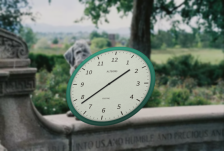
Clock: 1.38
